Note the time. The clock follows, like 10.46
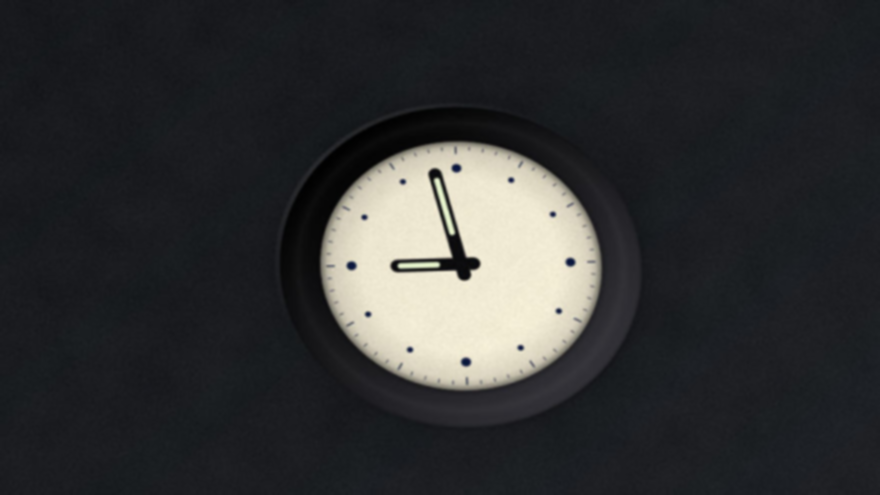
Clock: 8.58
